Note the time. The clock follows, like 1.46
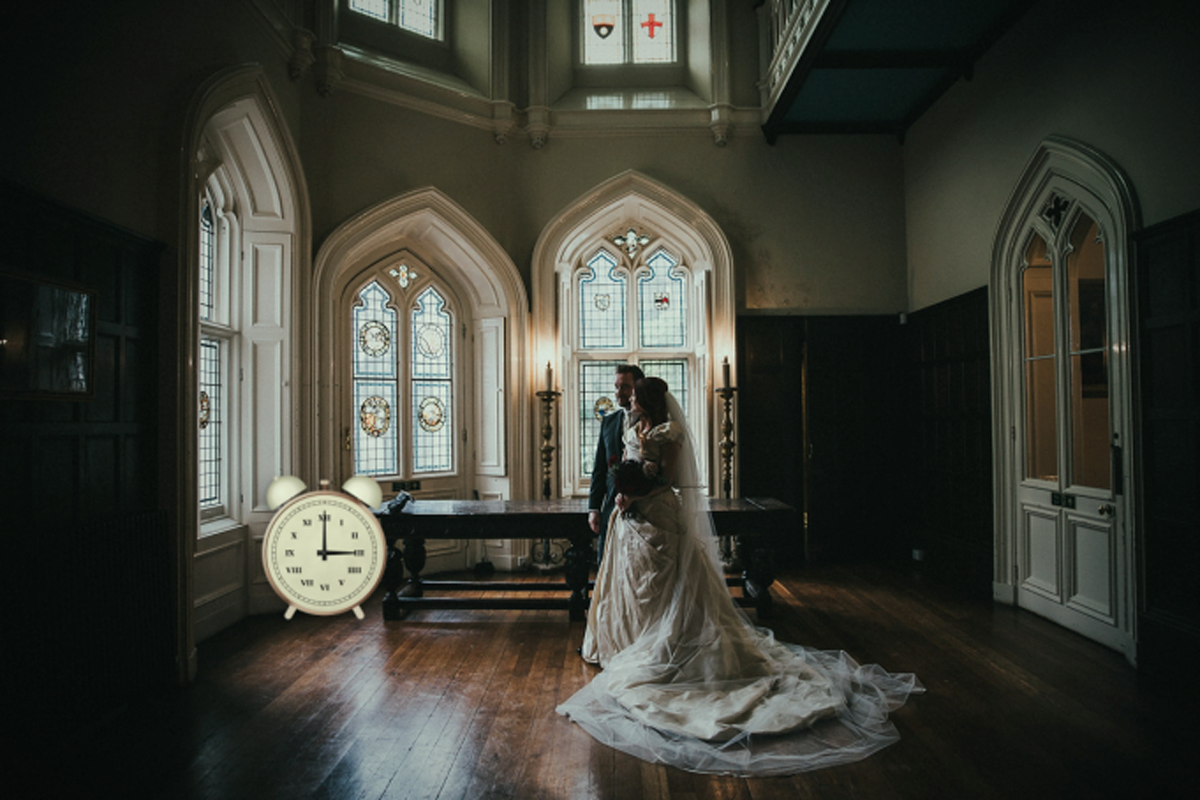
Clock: 3.00
